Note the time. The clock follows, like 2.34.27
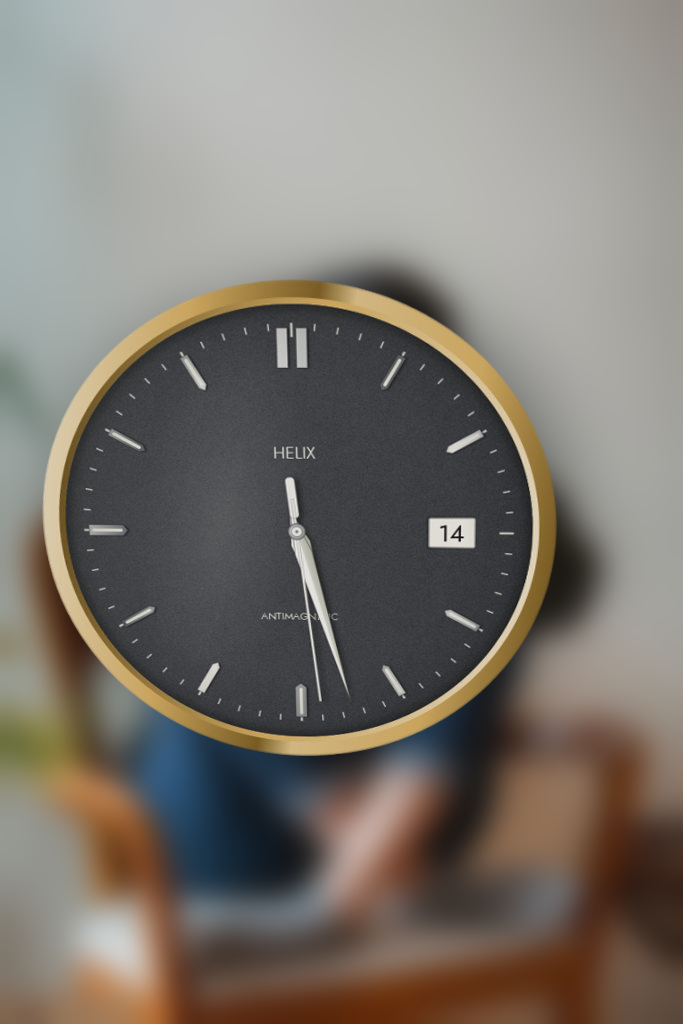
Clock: 5.27.29
